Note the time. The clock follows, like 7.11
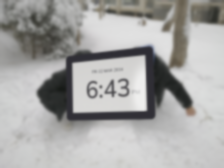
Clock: 6.43
